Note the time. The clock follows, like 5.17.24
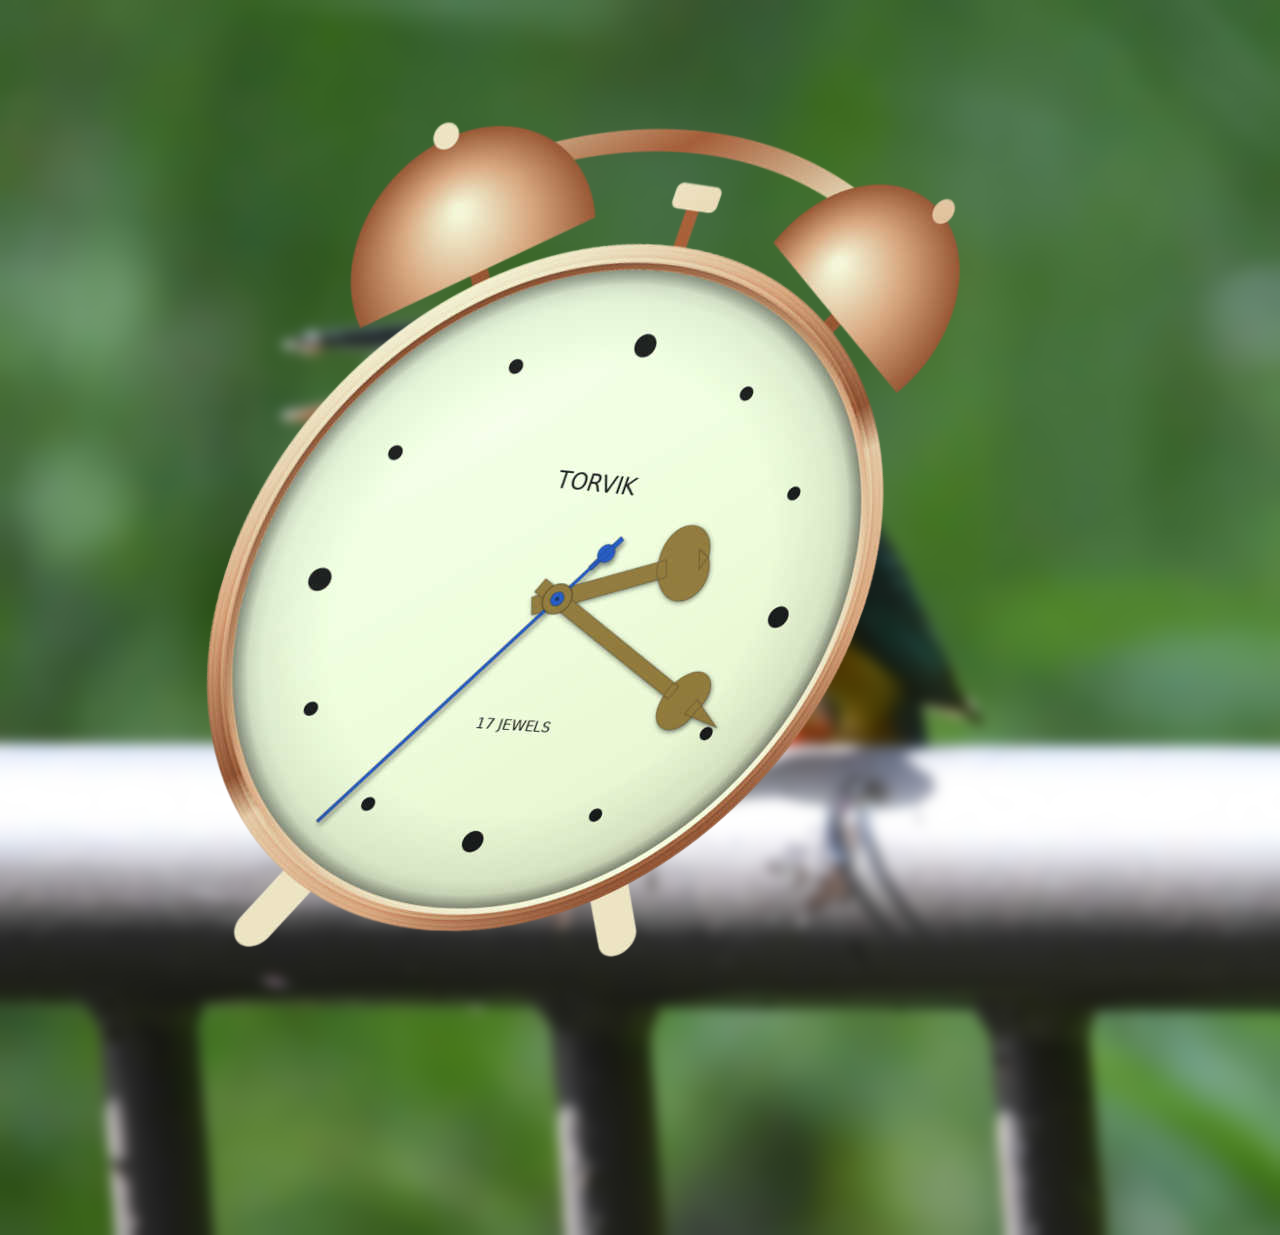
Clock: 2.19.36
